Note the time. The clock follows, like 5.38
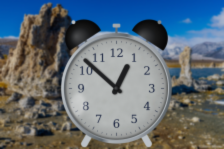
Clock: 12.52
